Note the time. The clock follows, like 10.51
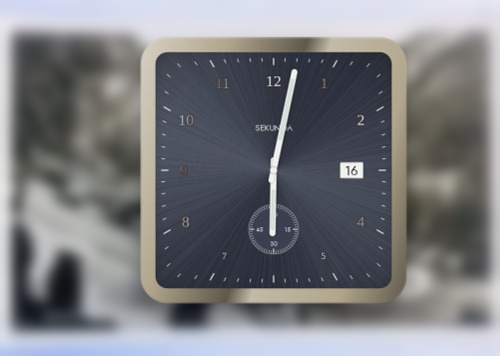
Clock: 6.02
